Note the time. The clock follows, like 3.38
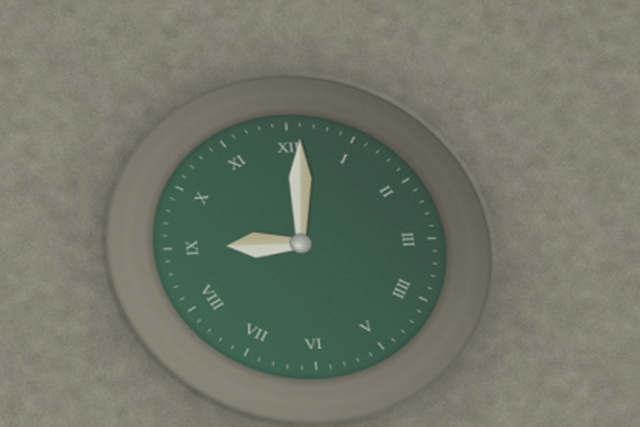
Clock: 9.01
